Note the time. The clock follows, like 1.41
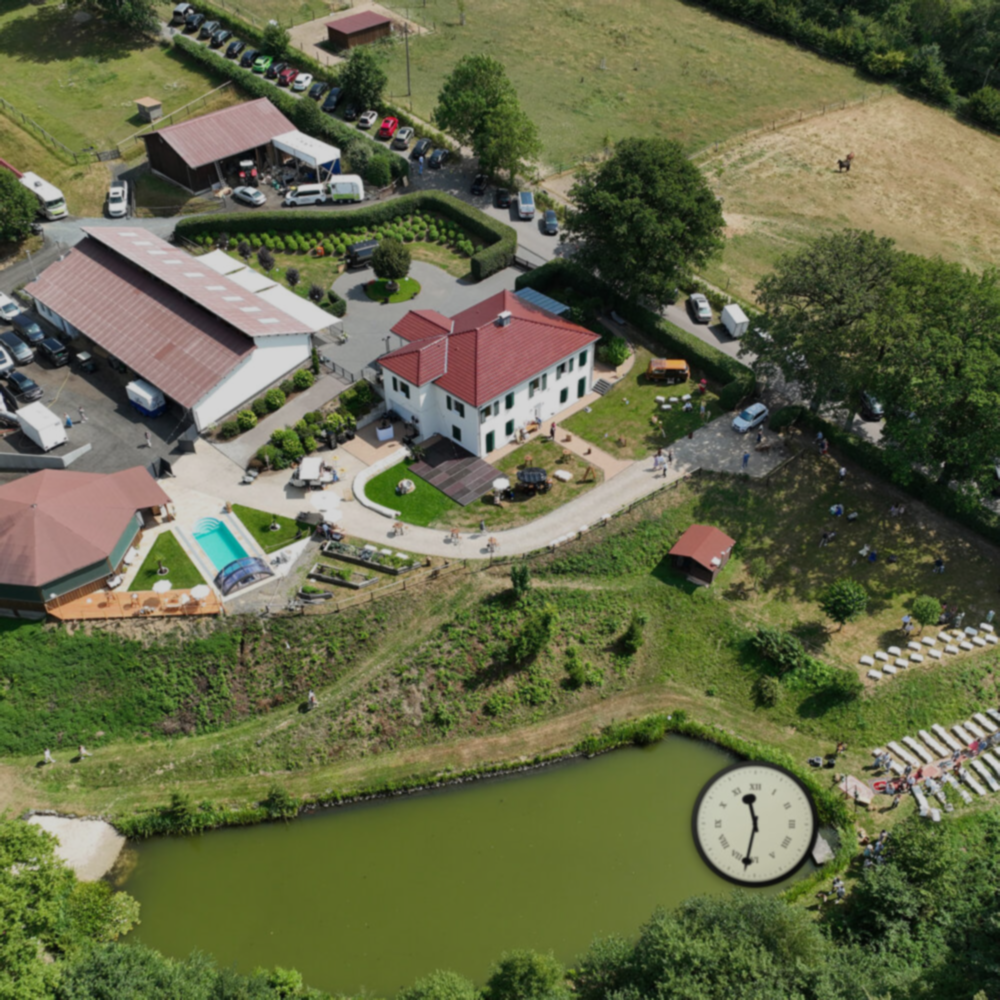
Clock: 11.32
